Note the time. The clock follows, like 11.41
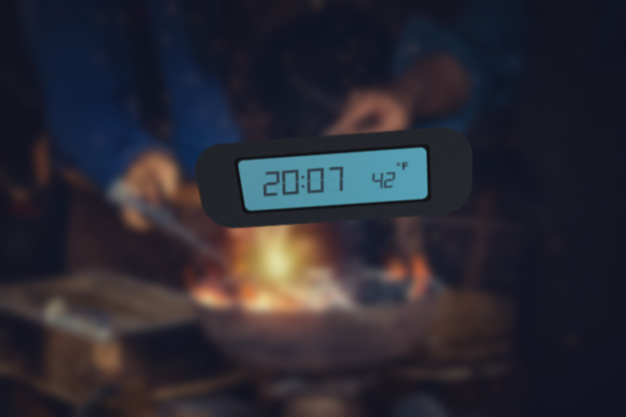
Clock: 20.07
